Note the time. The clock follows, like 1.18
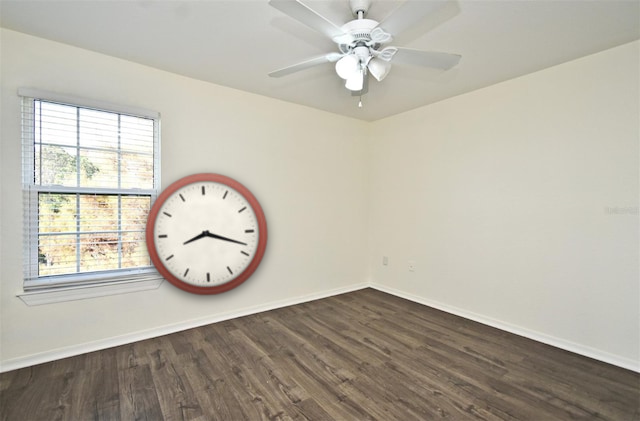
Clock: 8.18
